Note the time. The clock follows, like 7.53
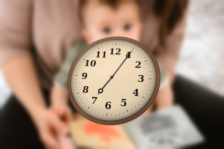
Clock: 7.05
